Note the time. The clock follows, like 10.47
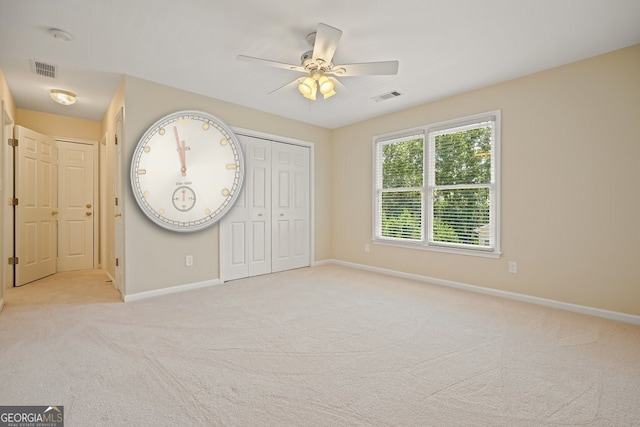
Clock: 11.58
